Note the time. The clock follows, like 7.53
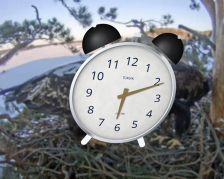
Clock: 6.11
